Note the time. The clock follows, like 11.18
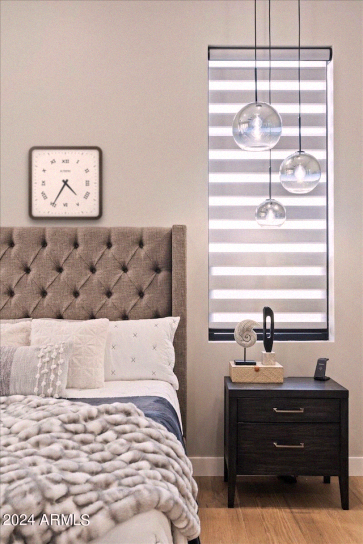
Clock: 4.35
